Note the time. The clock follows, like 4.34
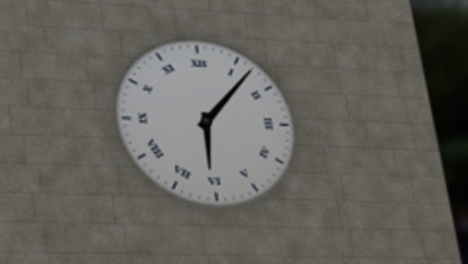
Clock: 6.07
